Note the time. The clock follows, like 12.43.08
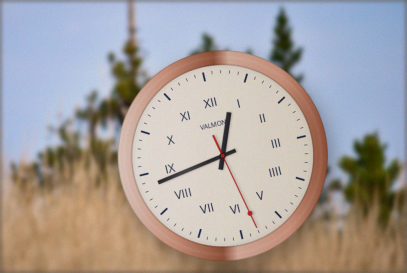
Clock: 12.43.28
